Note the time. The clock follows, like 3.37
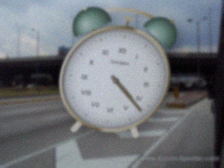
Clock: 4.22
